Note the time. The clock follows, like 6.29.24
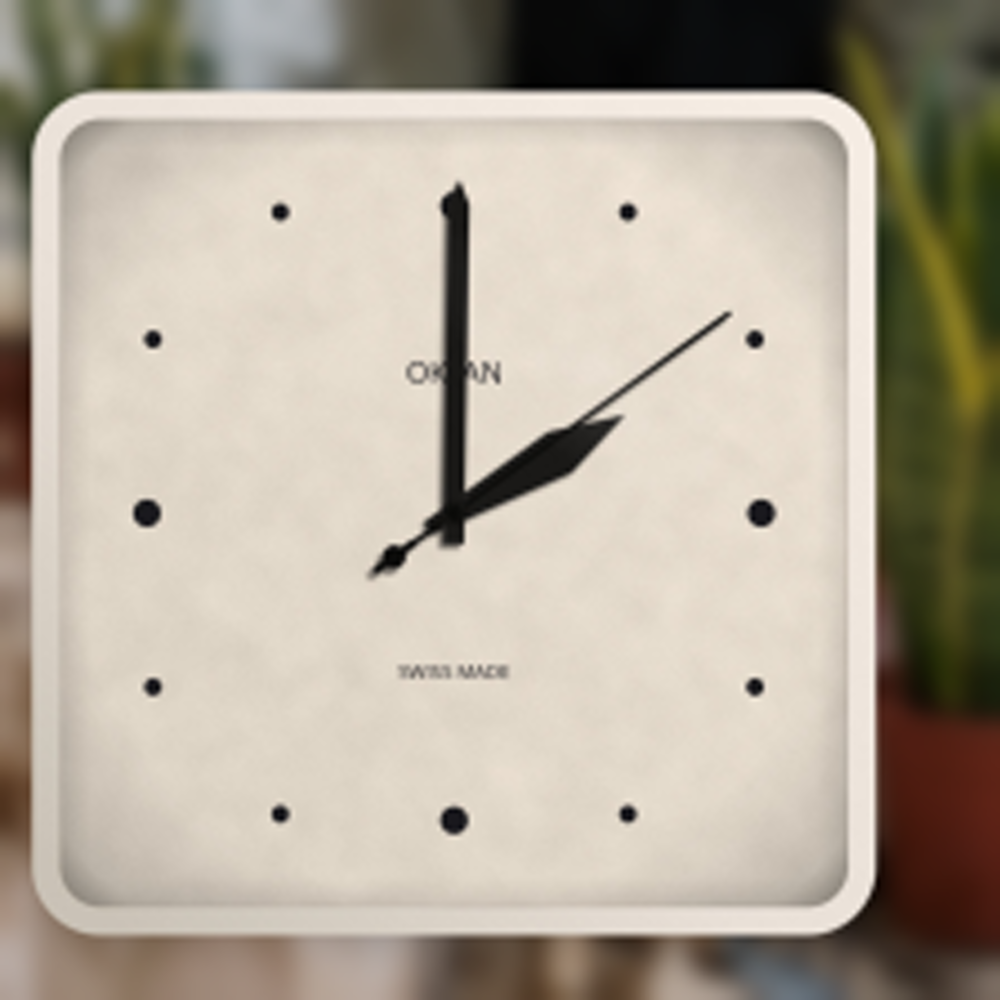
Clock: 2.00.09
